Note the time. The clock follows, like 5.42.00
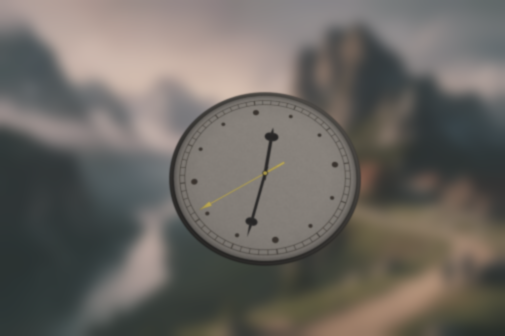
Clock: 12.33.41
